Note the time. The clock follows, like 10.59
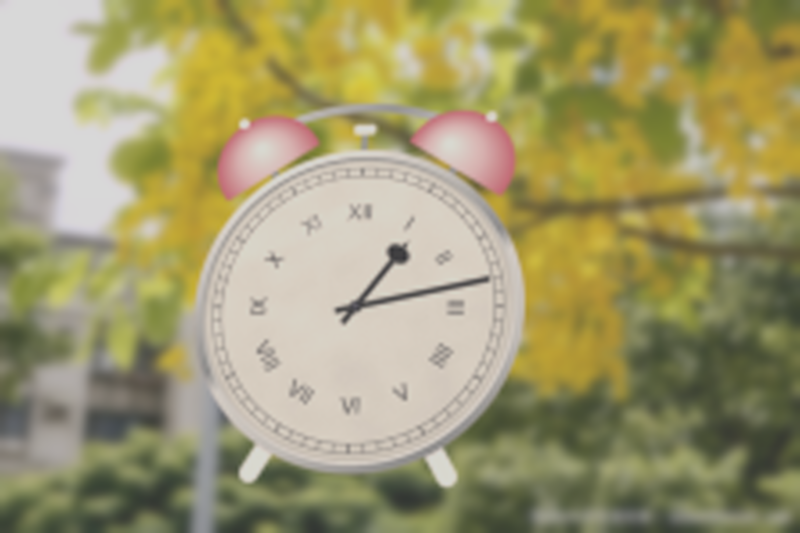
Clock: 1.13
